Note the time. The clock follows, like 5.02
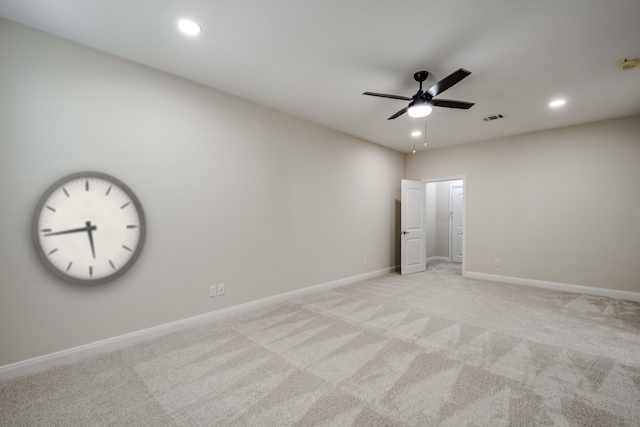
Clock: 5.44
